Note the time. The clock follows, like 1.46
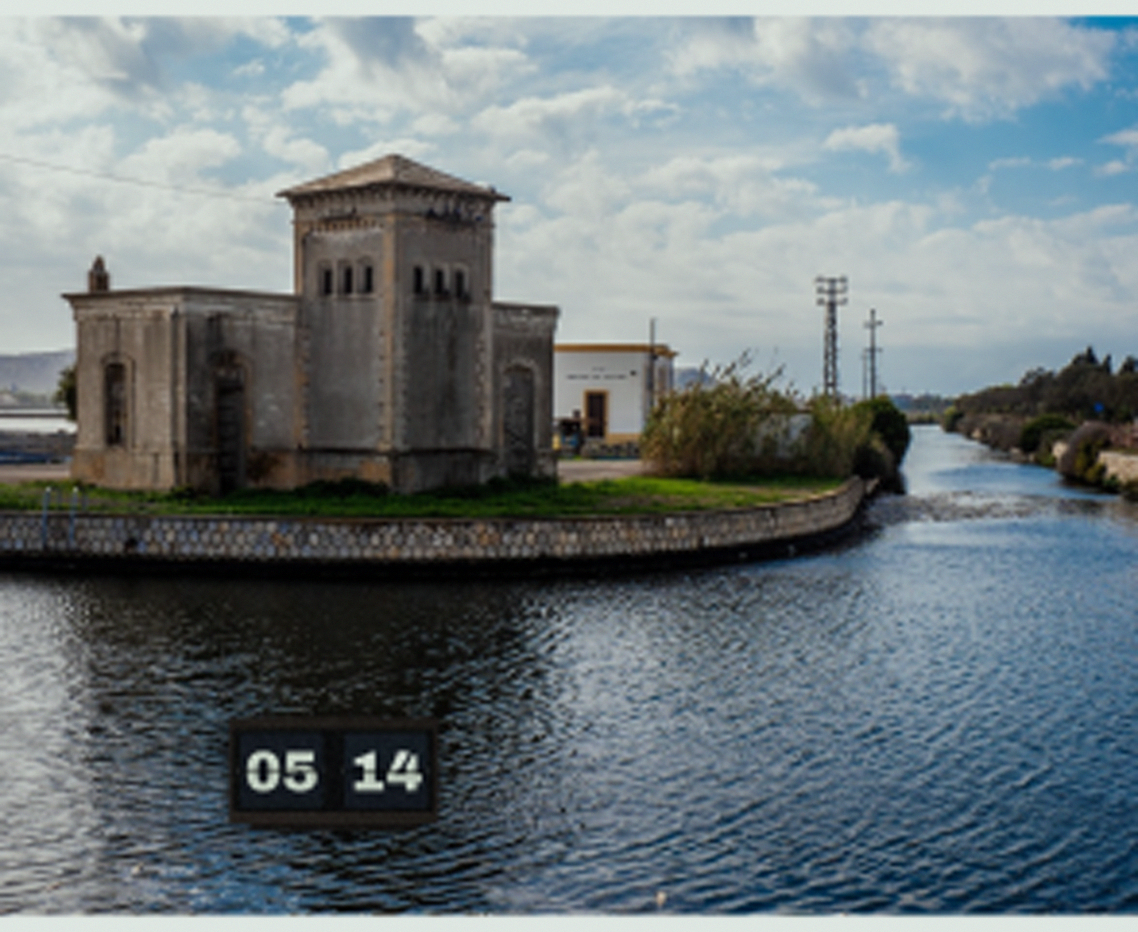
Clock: 5.14
